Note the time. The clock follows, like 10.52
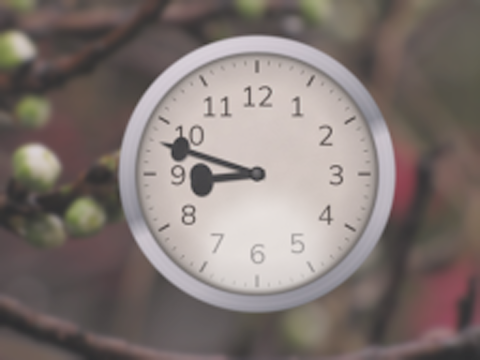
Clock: 8.48
